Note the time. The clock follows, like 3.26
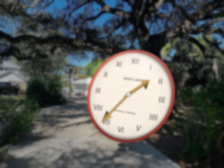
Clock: 1.36
